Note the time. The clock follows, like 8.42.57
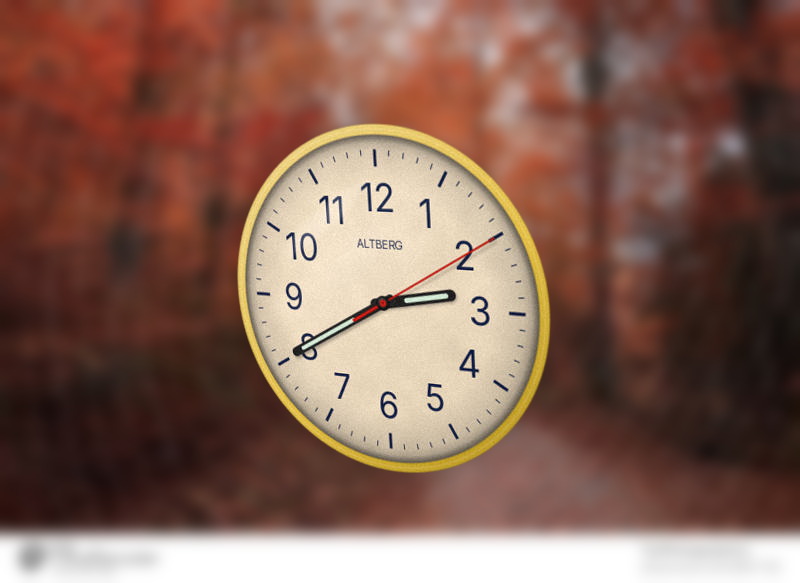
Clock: 2.40.10
